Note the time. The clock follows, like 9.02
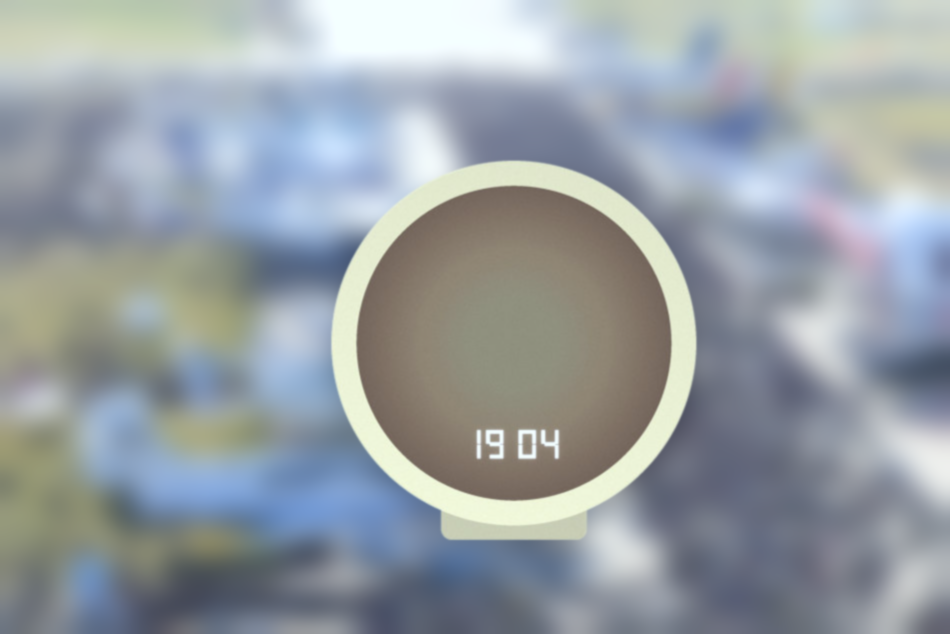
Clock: 19.04
